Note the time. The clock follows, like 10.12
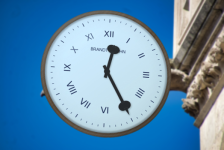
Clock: 12.25
